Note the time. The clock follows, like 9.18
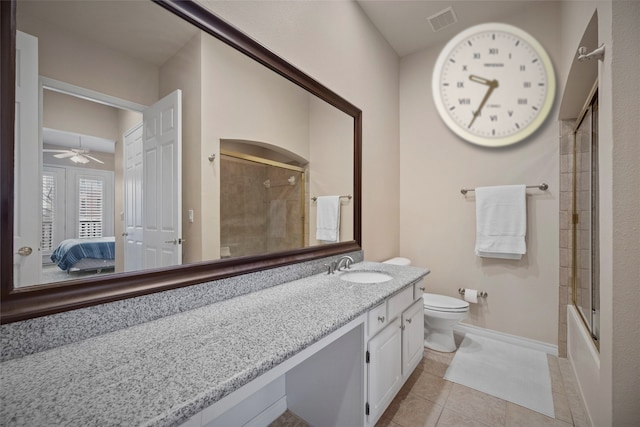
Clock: 9.35
